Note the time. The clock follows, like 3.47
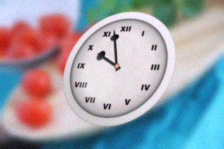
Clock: 9.57
